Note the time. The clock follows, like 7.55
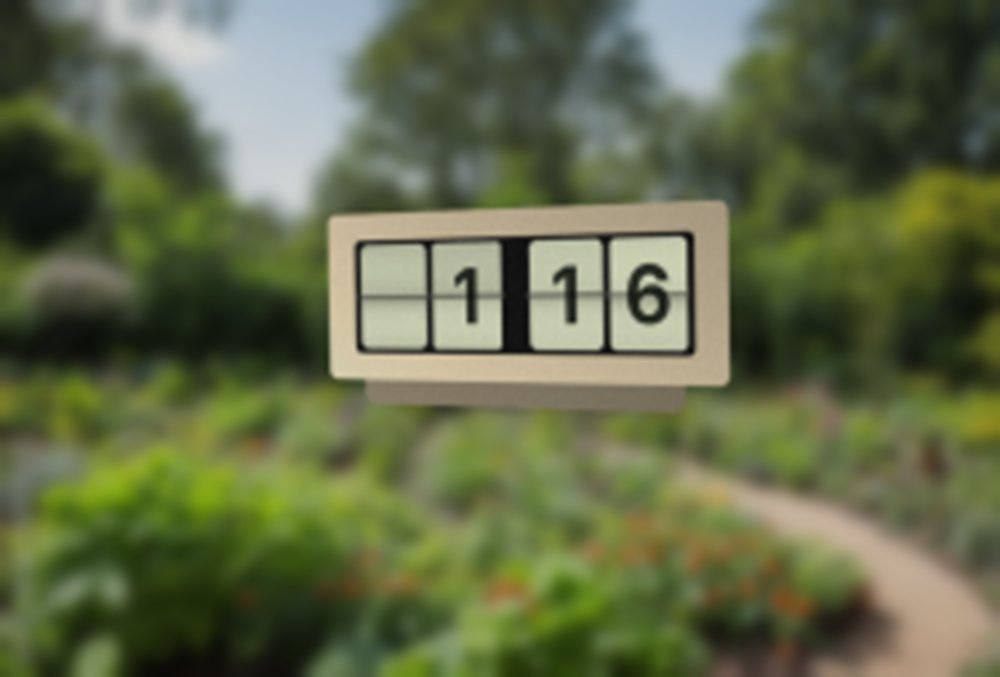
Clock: 1.16
